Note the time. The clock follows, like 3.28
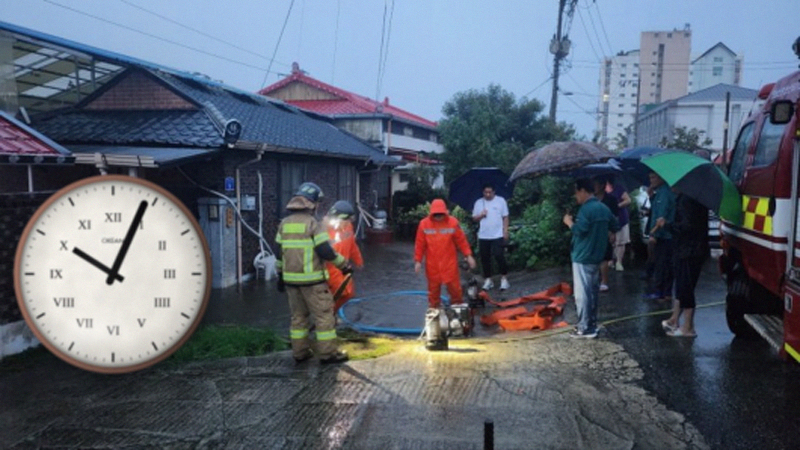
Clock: 10.04
